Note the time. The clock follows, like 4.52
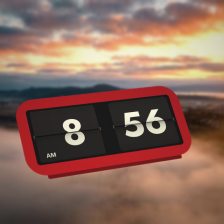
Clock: 8.56
